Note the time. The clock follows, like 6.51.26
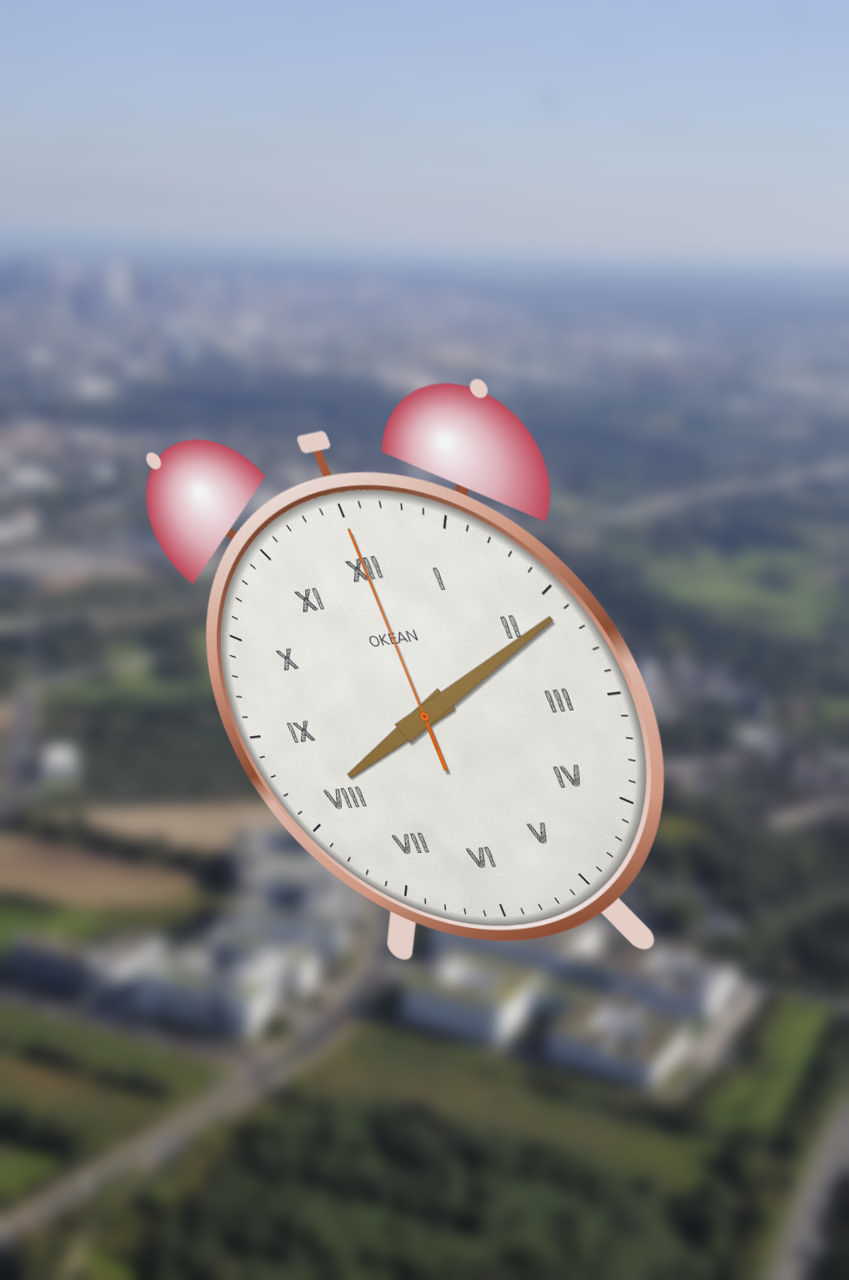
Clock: 8.11.00
